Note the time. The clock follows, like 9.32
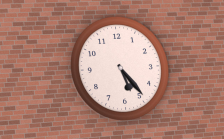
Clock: 5.24
